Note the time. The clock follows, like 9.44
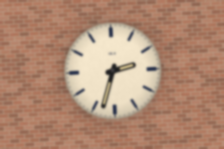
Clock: 2.33
